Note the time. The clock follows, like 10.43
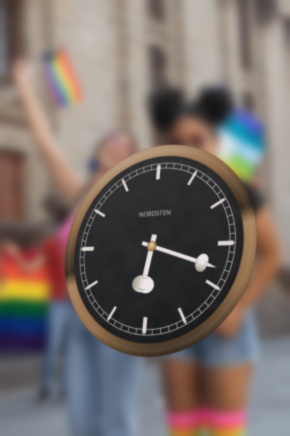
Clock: 6.18
